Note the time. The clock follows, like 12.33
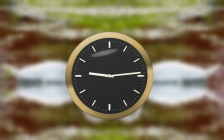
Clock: 9.14
